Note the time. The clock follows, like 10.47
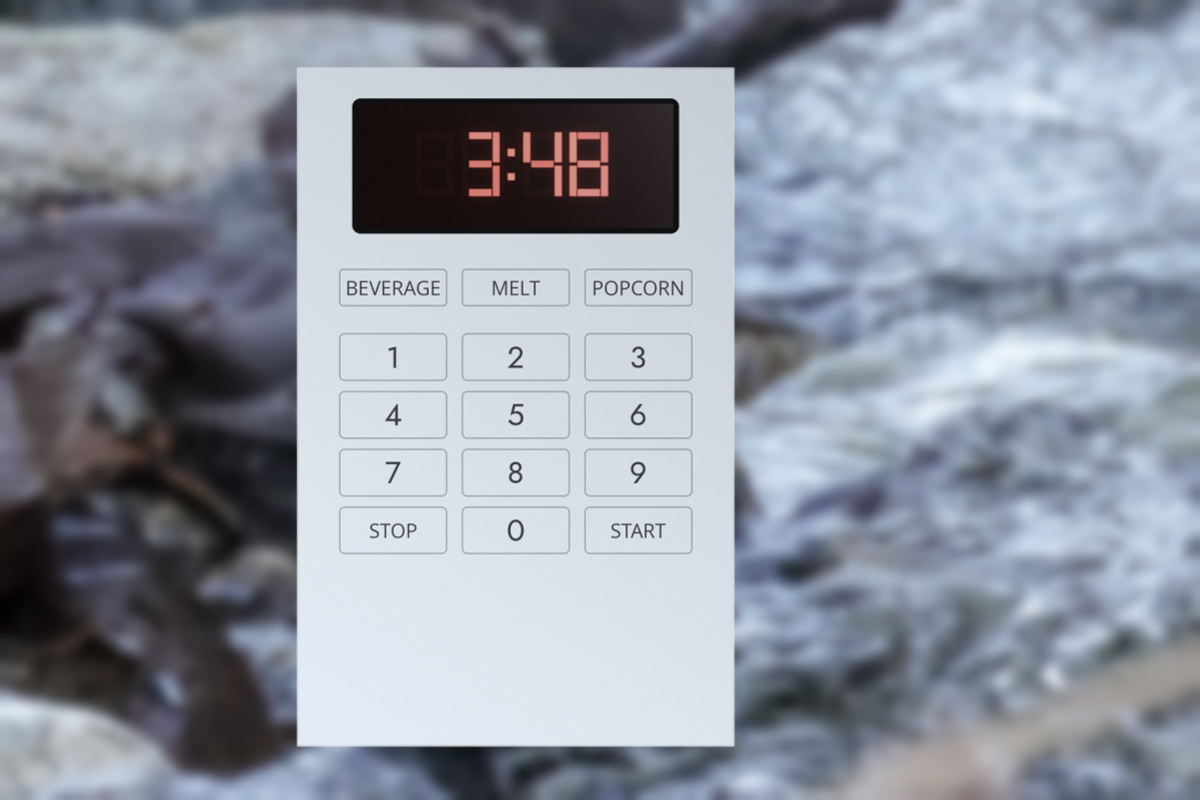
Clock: 3.48
